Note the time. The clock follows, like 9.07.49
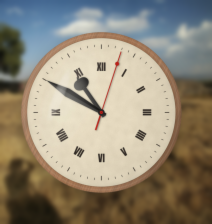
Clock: 10.50.03
